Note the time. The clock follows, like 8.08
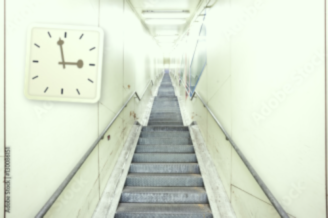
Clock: 2.58
